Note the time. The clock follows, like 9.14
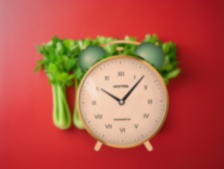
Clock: 10.07
